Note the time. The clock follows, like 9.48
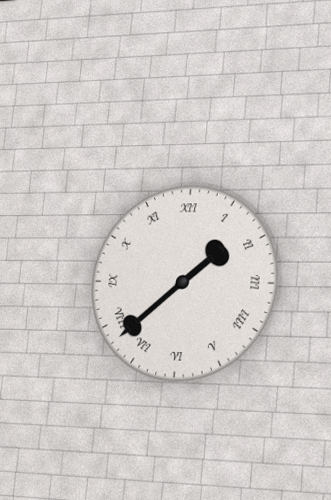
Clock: 1.38
